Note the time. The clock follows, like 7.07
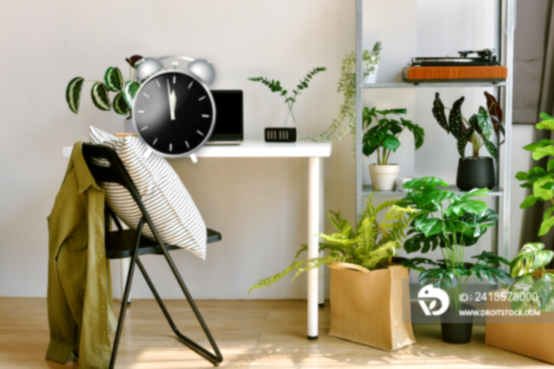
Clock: 11.58
